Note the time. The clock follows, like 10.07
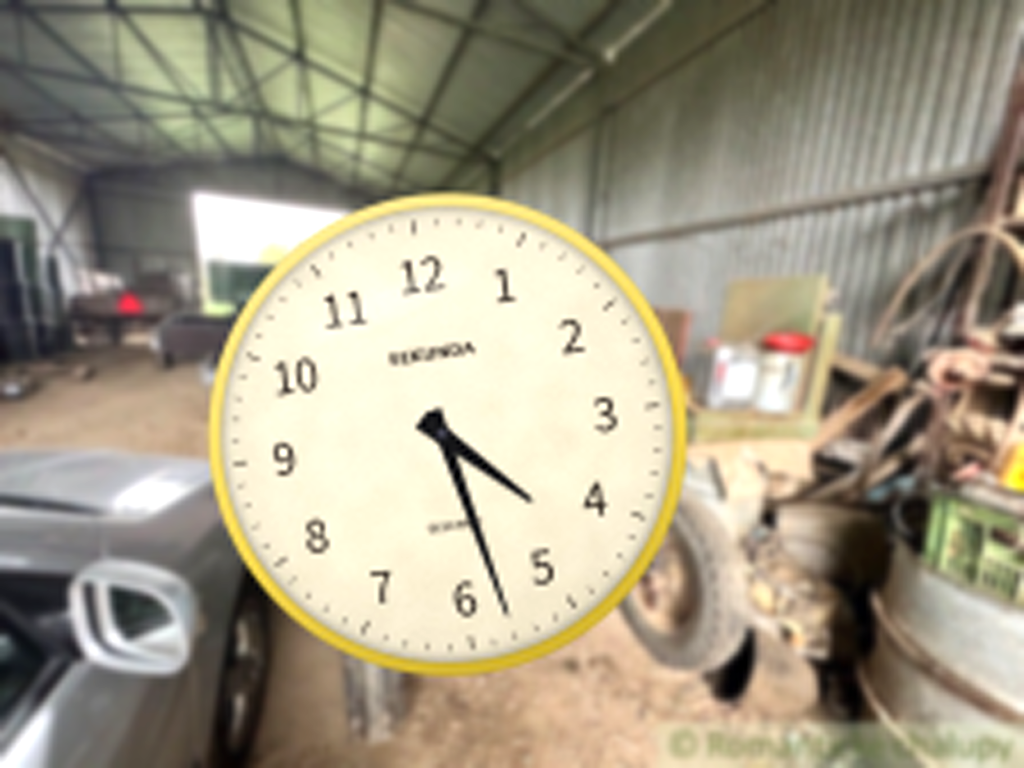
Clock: 4.28
